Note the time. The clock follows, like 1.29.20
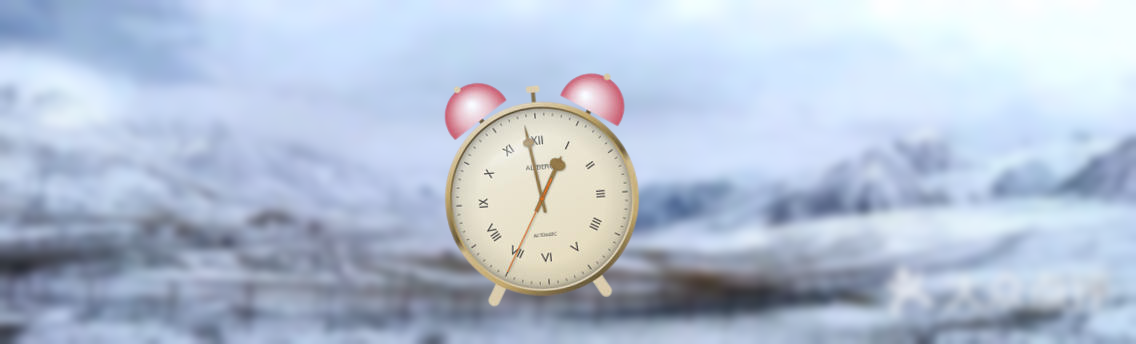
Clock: 12.58.35
